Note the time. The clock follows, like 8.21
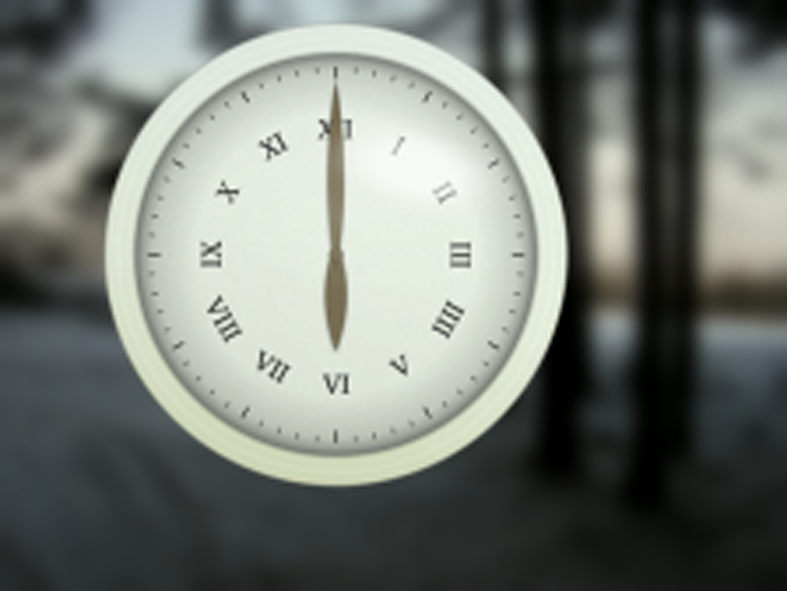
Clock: 6.00
